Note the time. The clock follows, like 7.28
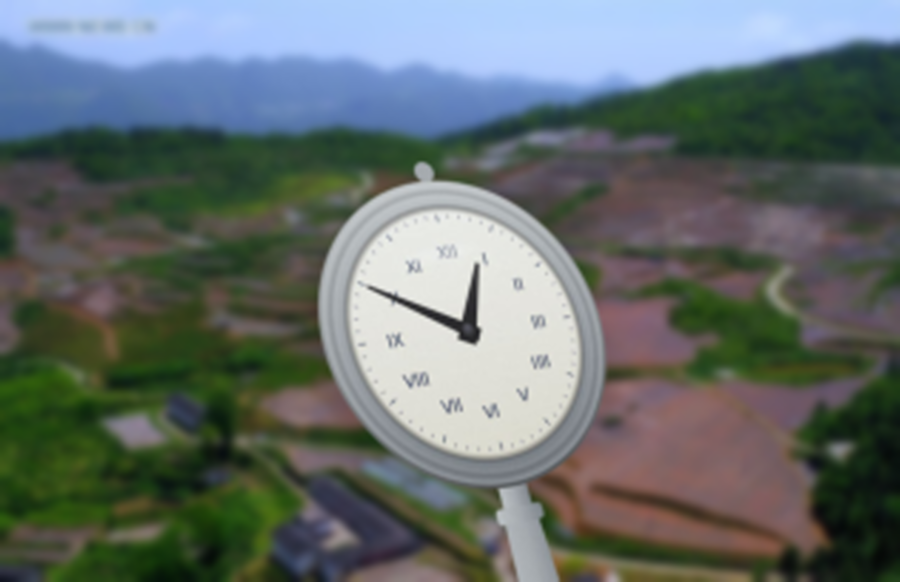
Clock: 12.50
